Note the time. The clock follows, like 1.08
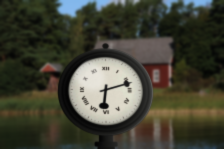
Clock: 6.12
